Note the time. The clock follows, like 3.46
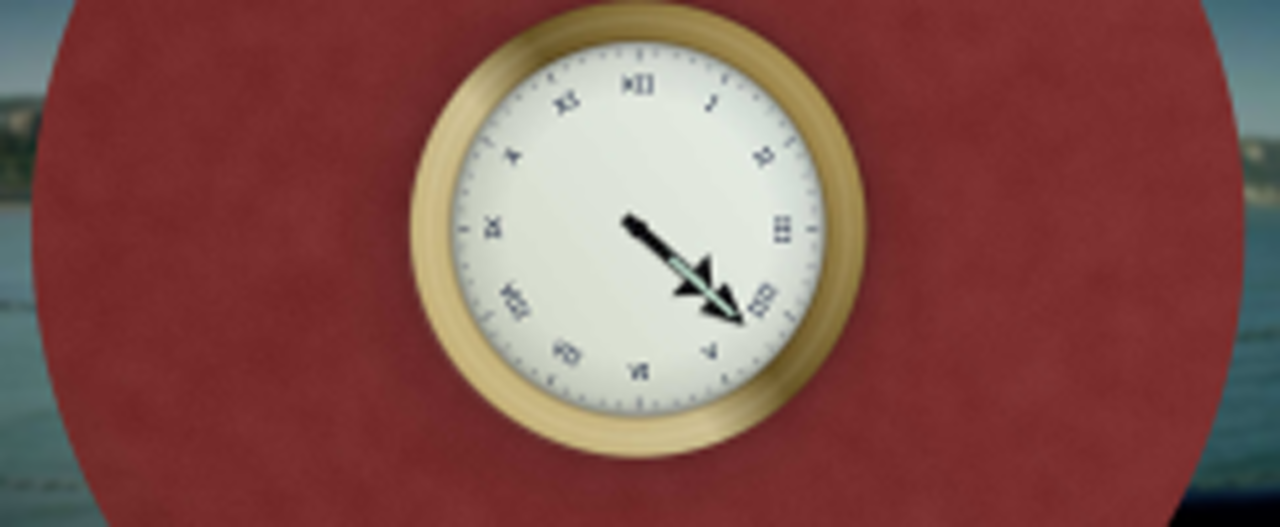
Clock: 4.22
